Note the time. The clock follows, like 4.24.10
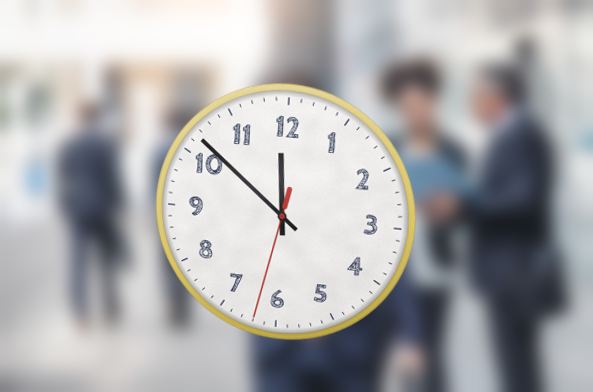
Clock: 11.51.32
